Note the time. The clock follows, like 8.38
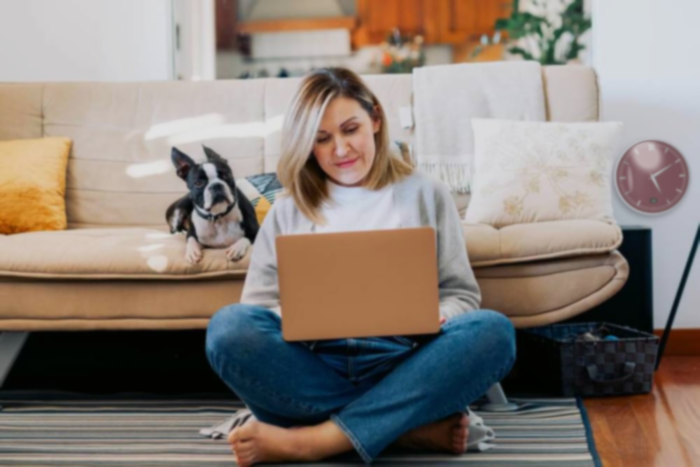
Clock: 5.10
